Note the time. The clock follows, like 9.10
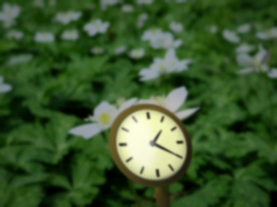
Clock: 1.20
